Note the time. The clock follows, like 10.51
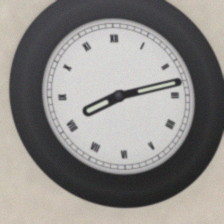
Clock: 8.13
